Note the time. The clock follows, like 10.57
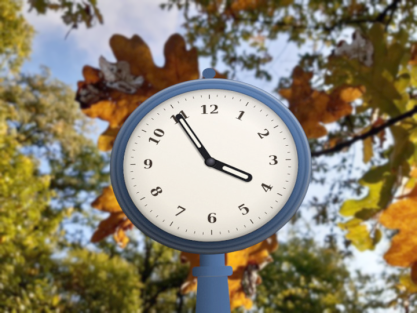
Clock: 3.55
